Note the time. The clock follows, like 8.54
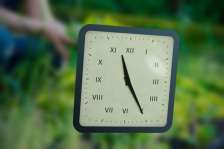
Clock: 11.25
